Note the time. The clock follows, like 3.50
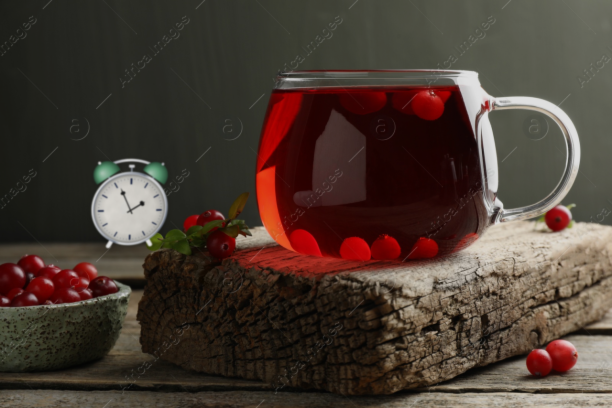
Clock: 1.56
